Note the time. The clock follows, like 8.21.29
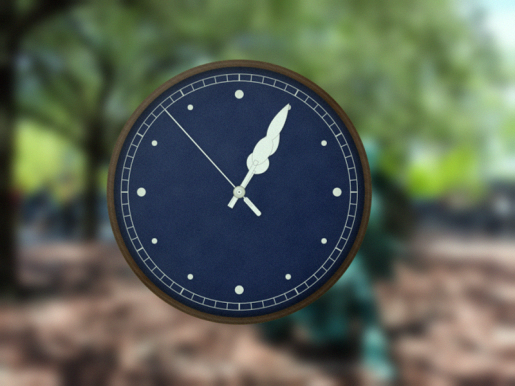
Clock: 1.04.53
